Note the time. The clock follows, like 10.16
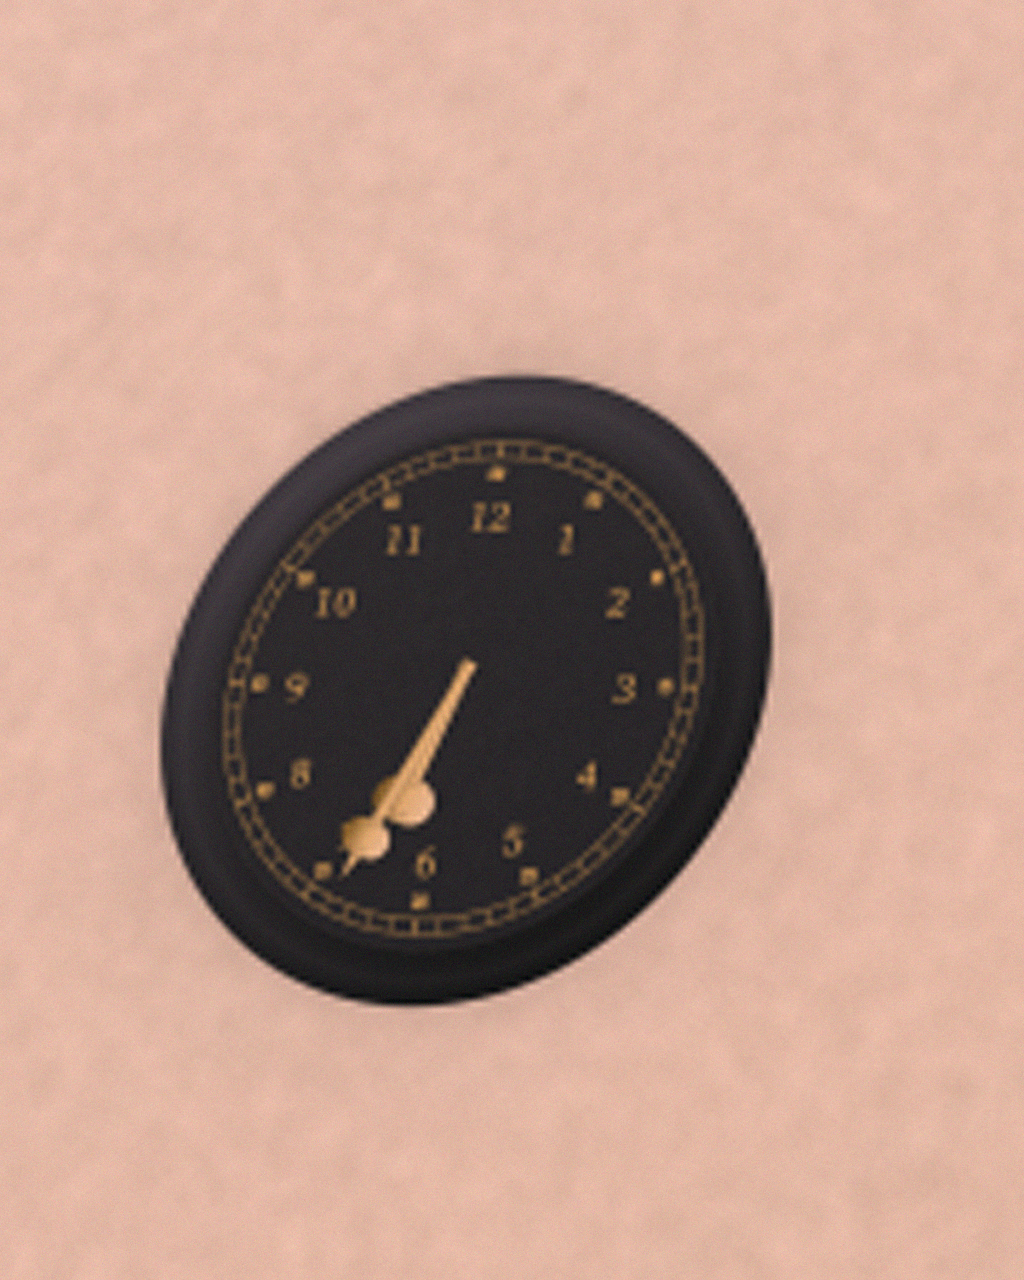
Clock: 6.34
